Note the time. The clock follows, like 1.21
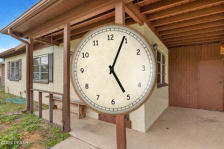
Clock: 5.04
